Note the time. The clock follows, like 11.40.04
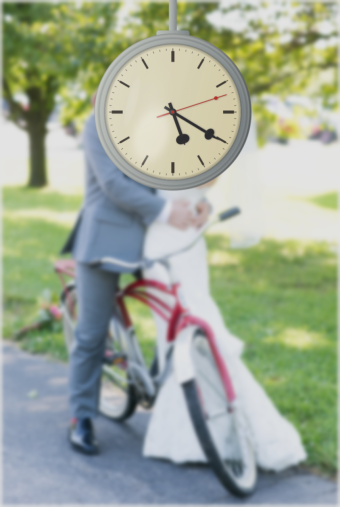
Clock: 5.20.12
